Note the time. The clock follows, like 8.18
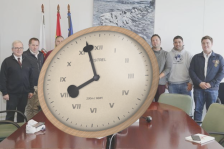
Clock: 7.57
